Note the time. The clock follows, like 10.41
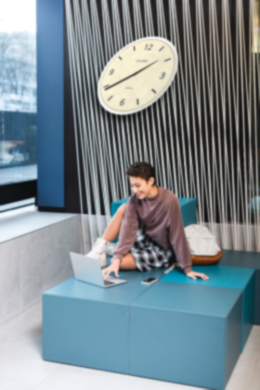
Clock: 1.39
